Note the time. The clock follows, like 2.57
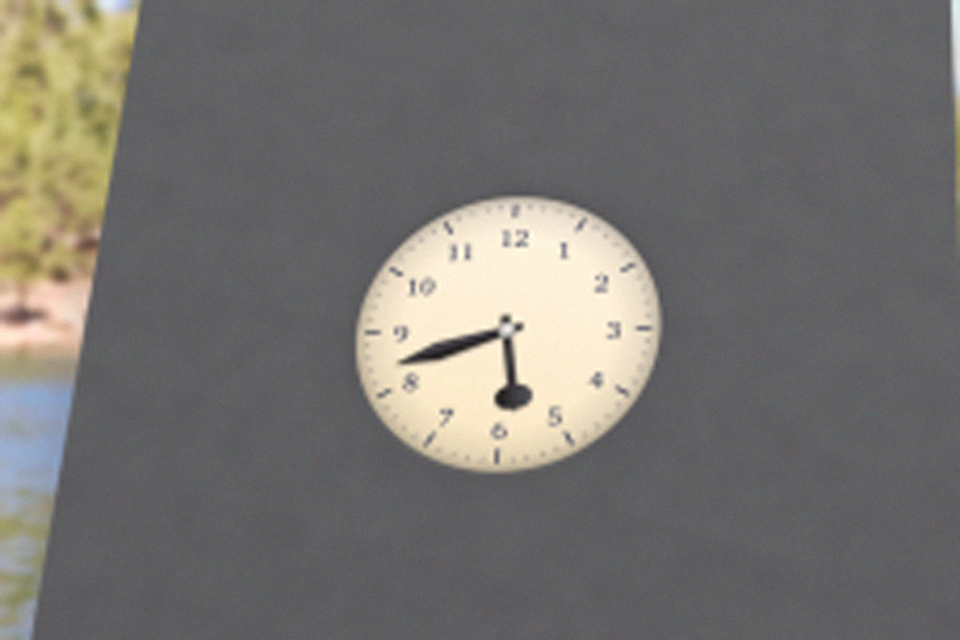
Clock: 5.42
